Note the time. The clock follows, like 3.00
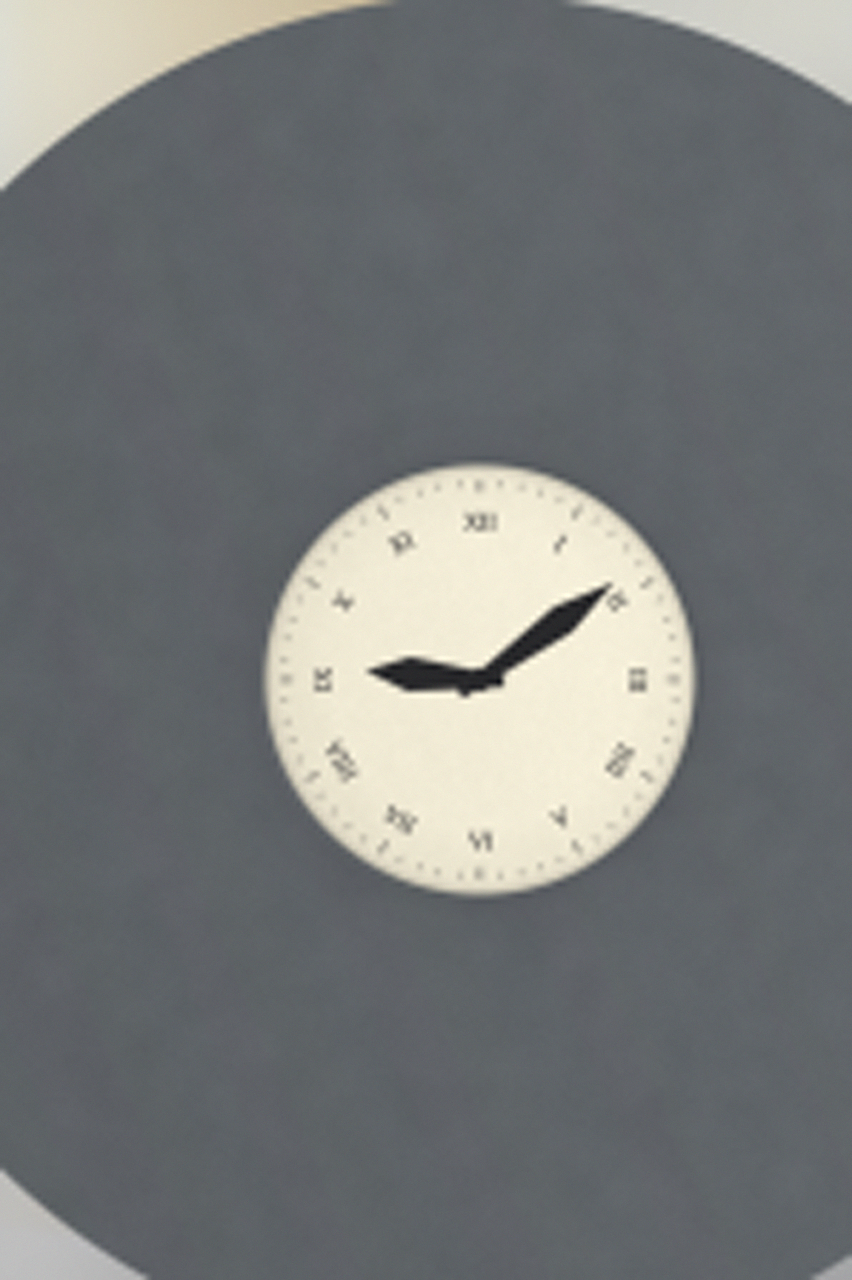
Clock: 9.09
